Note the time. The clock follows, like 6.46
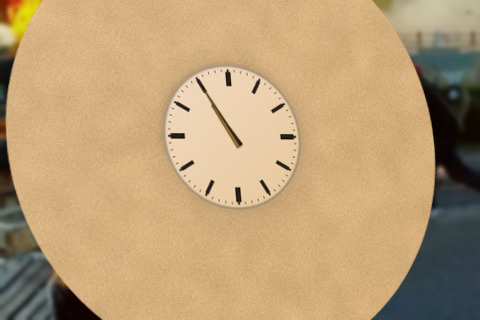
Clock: 10.55
